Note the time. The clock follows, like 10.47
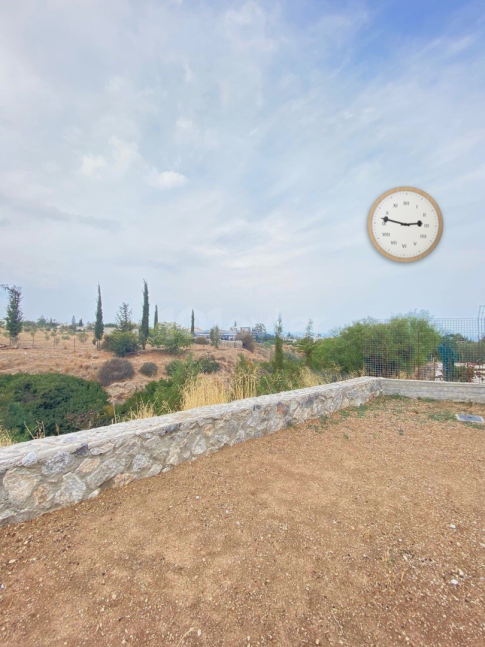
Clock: 2.47
